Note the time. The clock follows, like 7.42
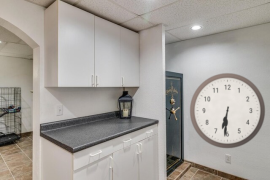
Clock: 6.31
